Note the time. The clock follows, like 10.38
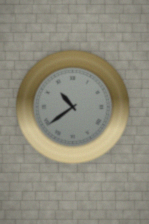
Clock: 10.39
